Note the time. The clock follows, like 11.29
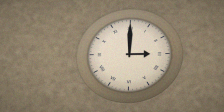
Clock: 3.00
